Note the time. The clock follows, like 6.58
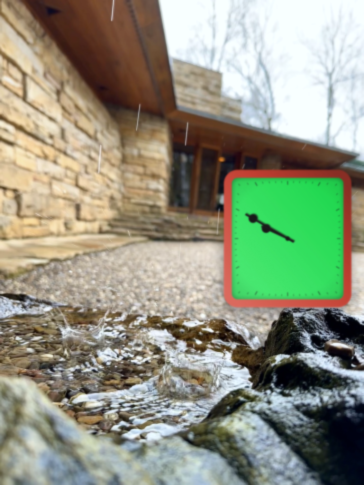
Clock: 9.50
